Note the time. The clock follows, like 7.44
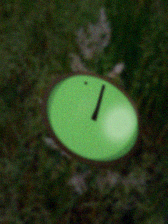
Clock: 1.05
